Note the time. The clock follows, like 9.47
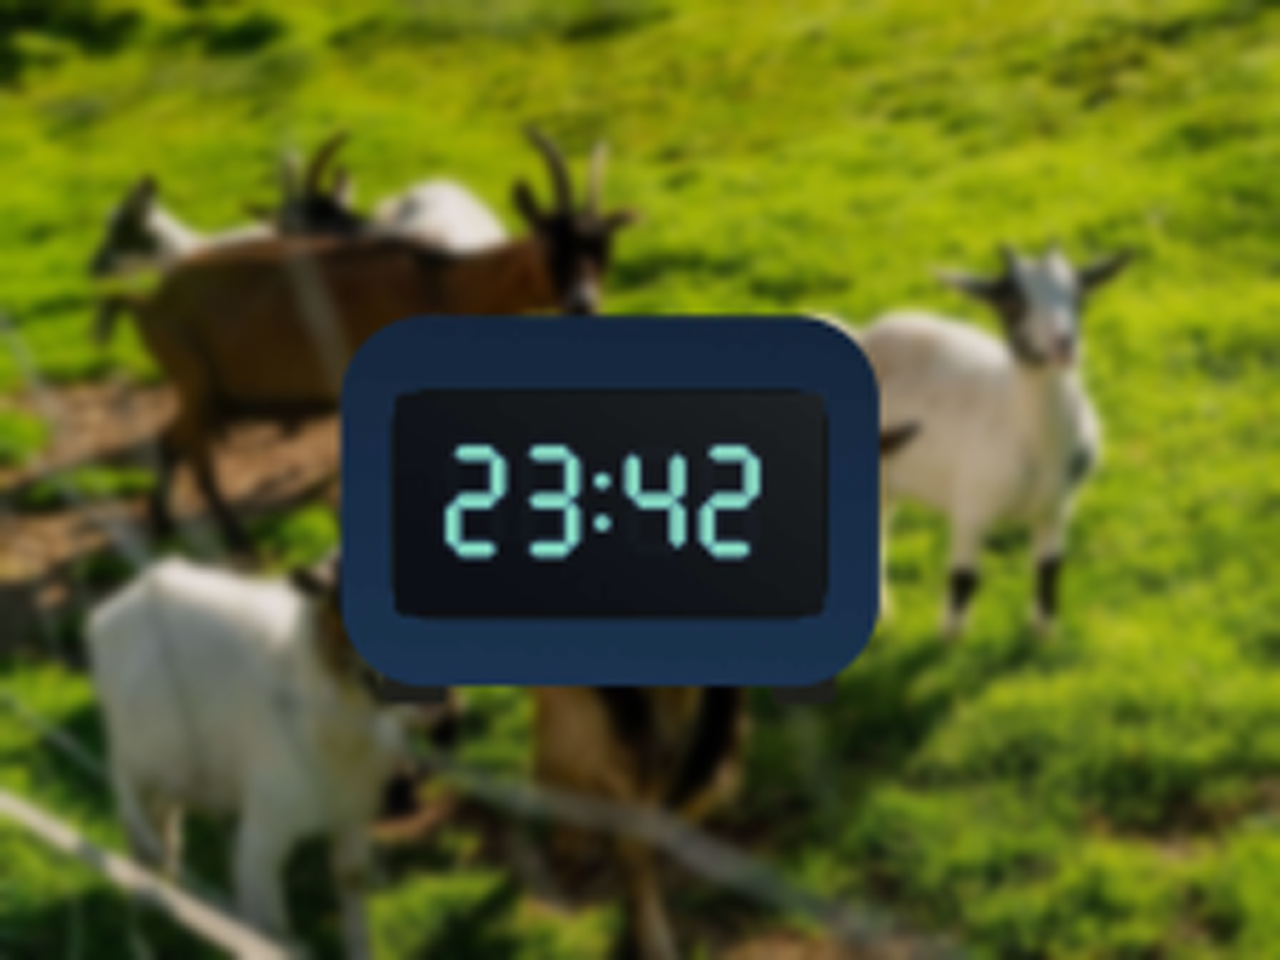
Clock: 23.42
